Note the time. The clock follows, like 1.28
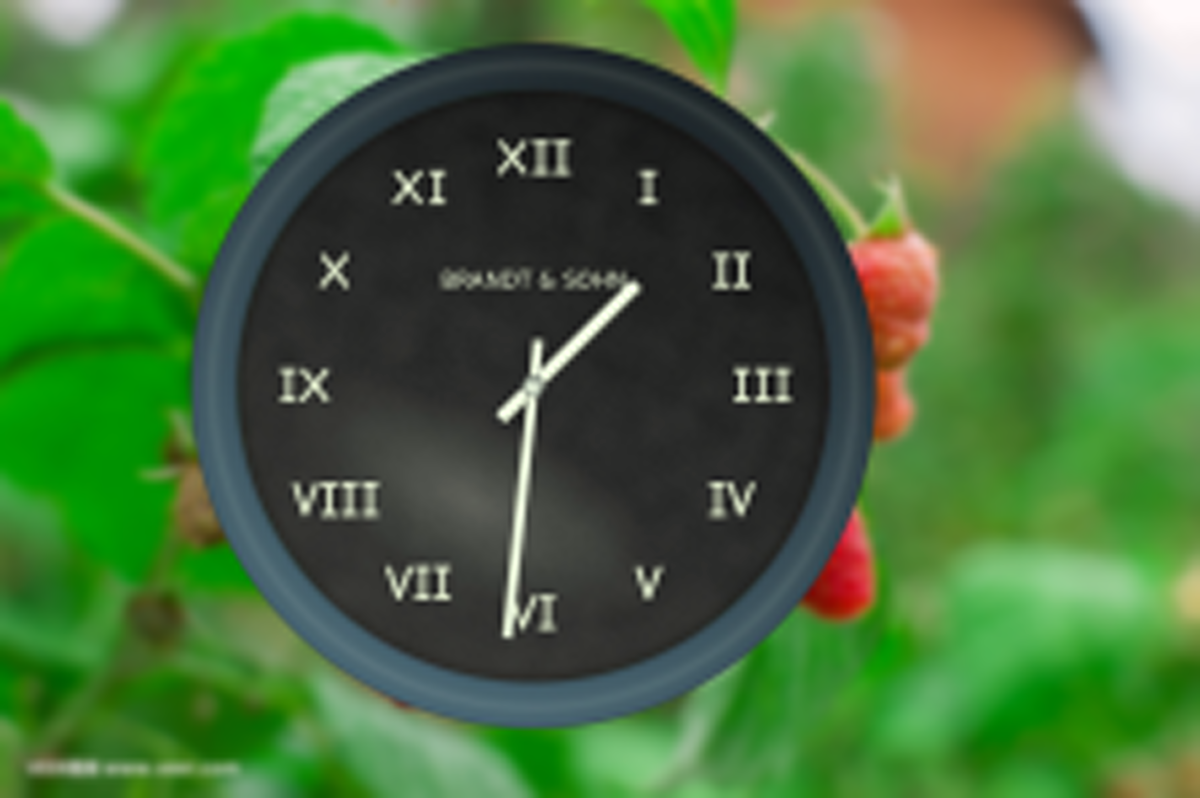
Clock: 1.31
